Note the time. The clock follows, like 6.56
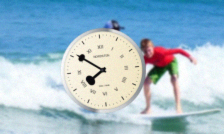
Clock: 7.51
